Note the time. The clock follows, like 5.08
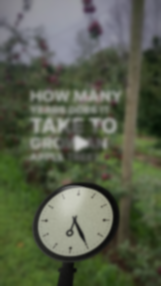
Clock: 6.25
